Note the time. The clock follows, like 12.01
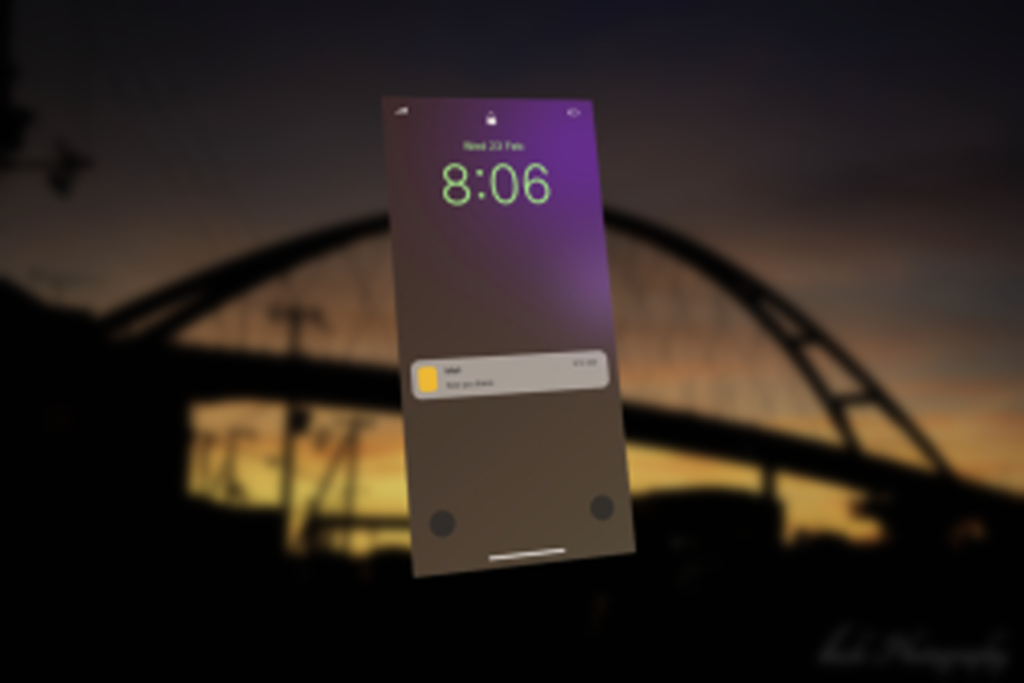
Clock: 8.06
